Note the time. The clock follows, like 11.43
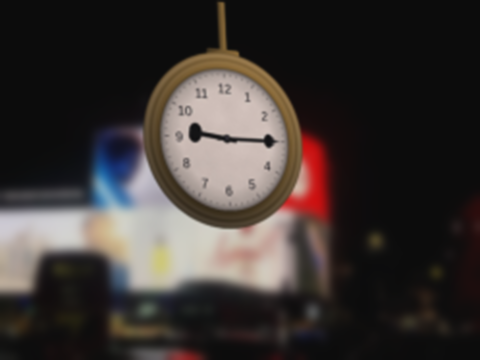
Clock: 9.15
